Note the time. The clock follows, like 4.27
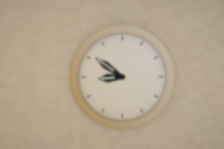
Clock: 8.51
